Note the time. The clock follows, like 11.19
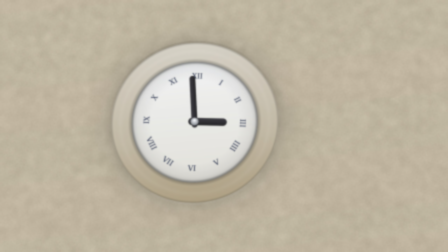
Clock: 2.59
